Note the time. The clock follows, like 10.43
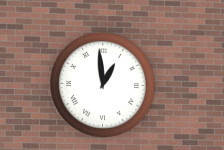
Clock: 12.59
